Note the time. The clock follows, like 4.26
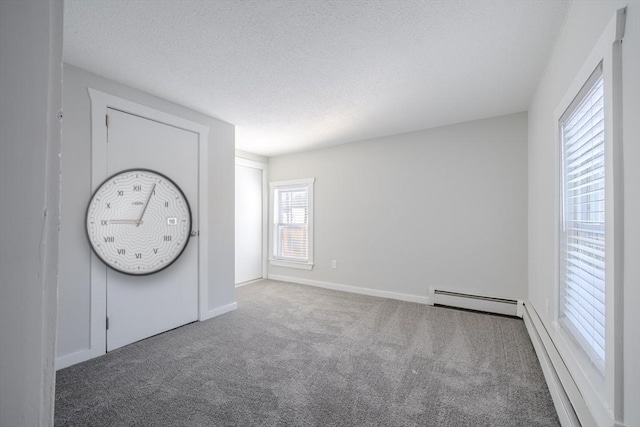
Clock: 9.04
